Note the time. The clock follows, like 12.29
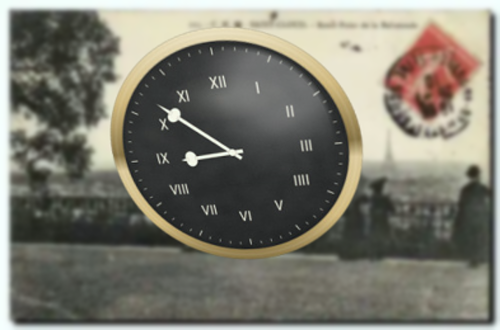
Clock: 8.52
